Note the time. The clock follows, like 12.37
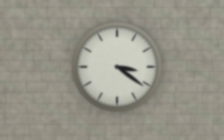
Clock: 3.21
